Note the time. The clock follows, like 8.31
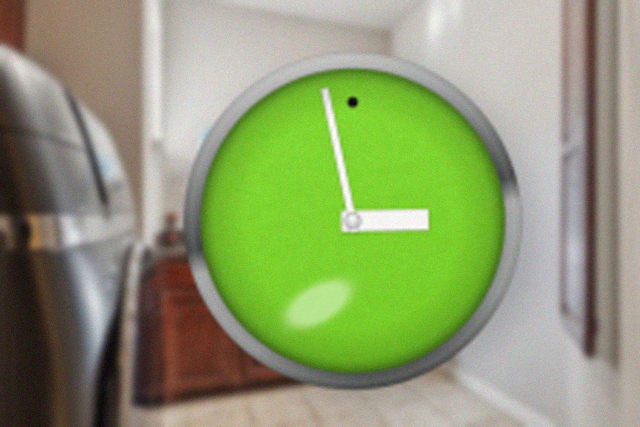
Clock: 2.58
